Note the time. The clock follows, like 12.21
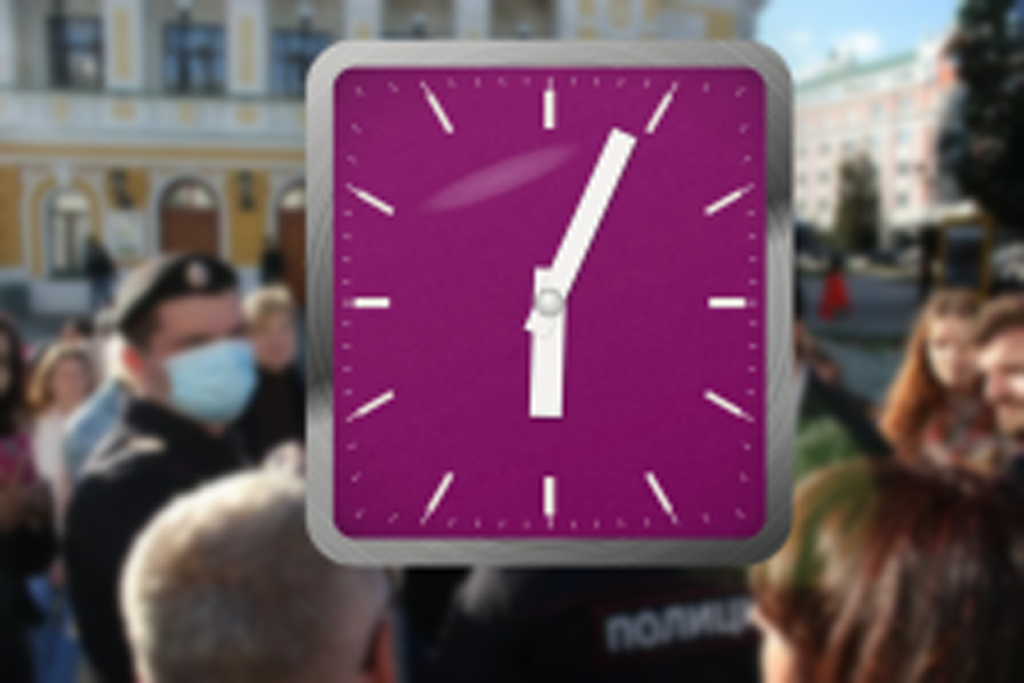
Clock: 6.04
